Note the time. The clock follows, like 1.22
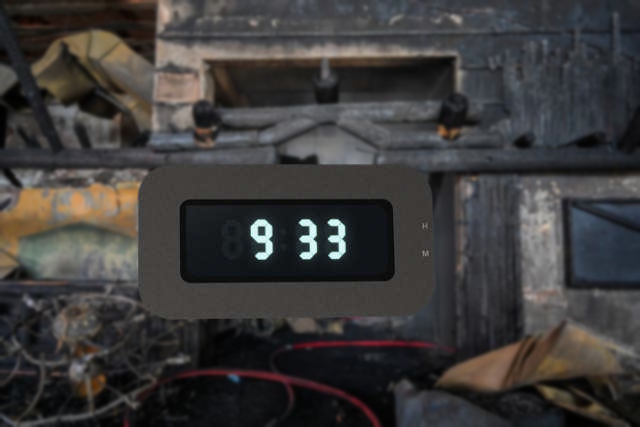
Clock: 9.33
